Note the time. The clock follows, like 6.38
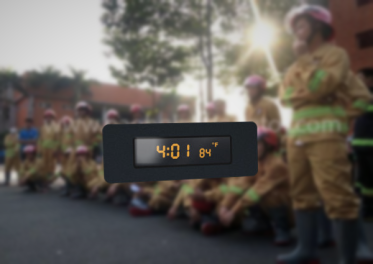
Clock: 4.01
